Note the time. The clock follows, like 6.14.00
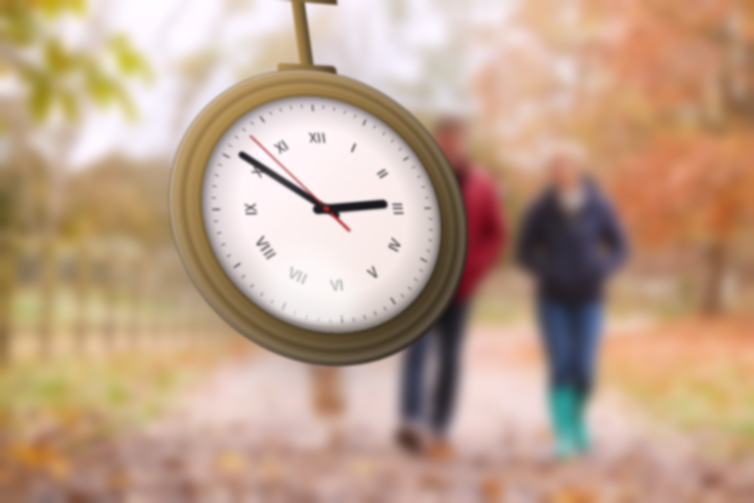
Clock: 2.50.53
